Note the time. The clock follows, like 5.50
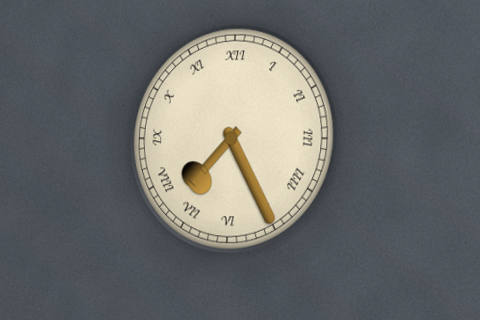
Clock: 7.25
